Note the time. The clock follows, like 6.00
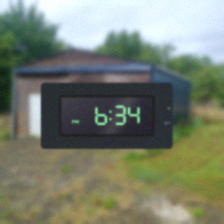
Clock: 6.34
